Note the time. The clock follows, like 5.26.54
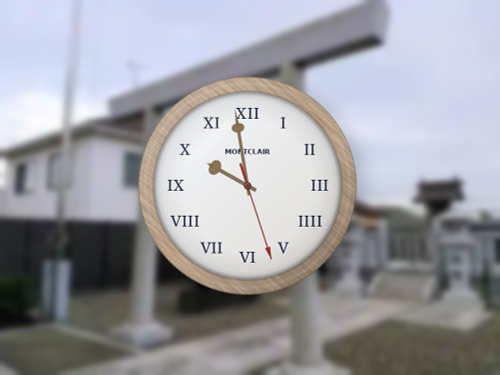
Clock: 9.58.27
